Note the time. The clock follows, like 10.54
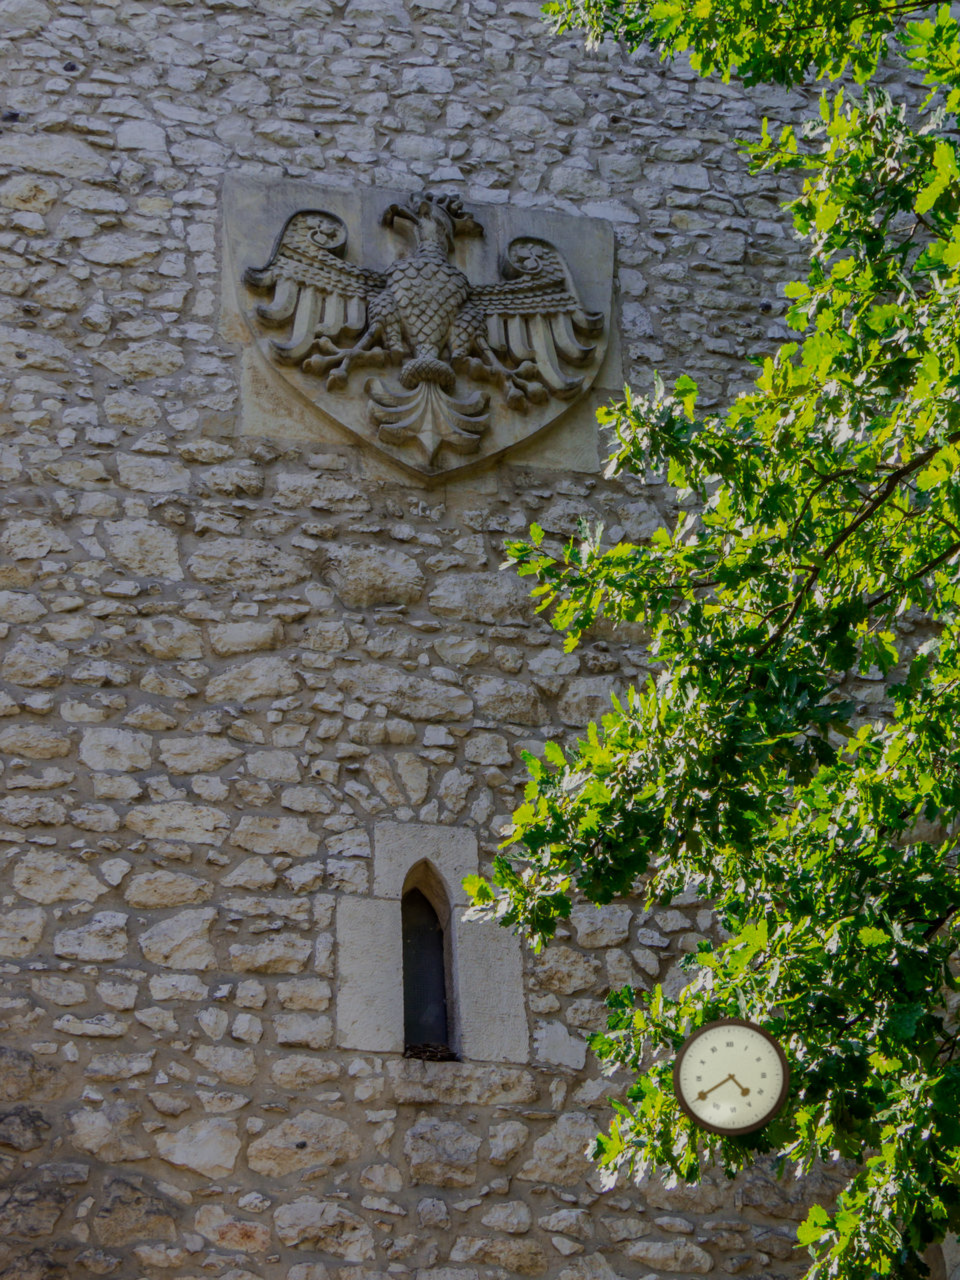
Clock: 4.40
